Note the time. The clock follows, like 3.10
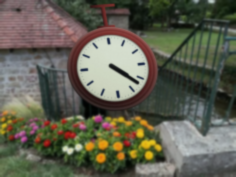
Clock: 4.22
